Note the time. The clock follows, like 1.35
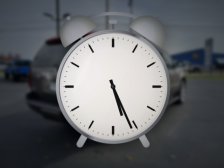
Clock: 5.26
